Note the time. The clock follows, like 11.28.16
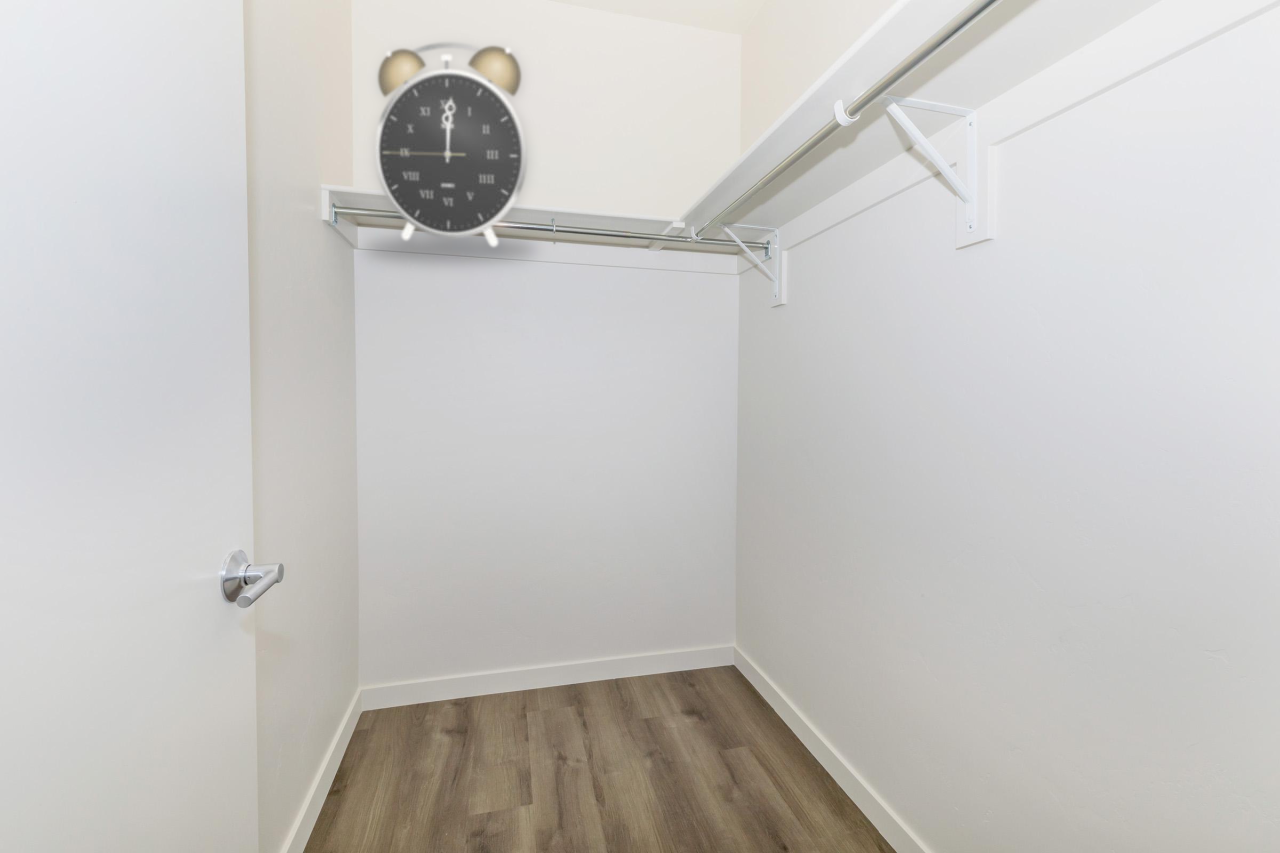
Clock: 12.00.45
